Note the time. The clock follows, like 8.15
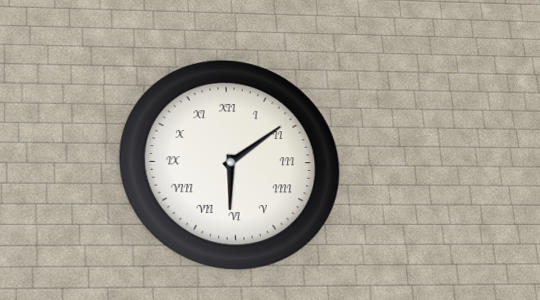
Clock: 6.09
